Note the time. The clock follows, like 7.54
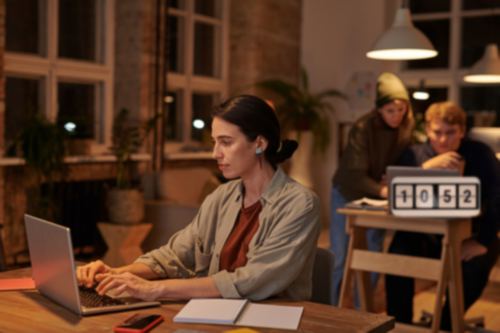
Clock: 10.52
